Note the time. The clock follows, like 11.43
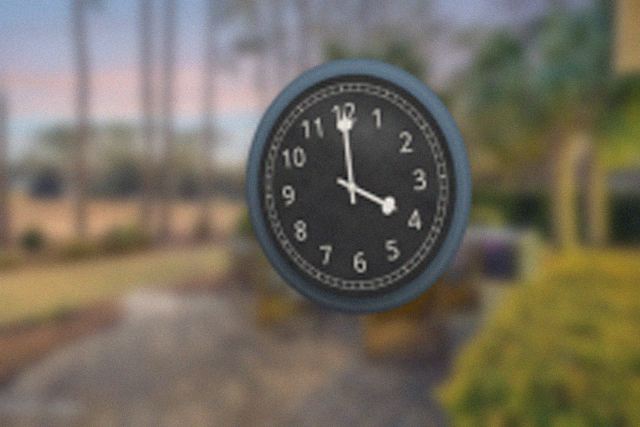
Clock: 4.00
